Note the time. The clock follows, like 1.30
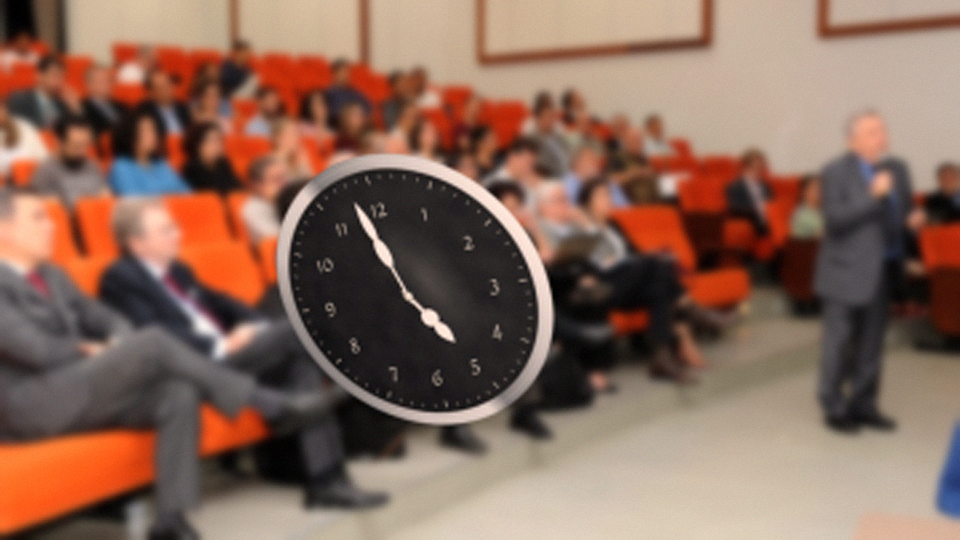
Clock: 4.58
